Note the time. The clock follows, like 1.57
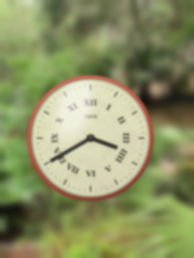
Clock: 3.40
